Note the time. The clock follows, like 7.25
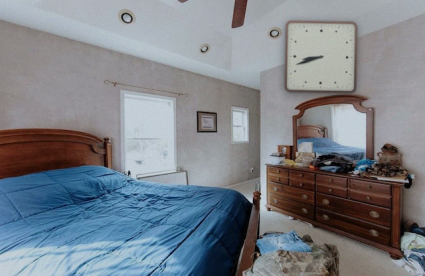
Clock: 8.42
